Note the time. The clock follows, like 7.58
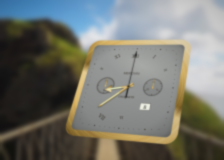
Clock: 8.38
